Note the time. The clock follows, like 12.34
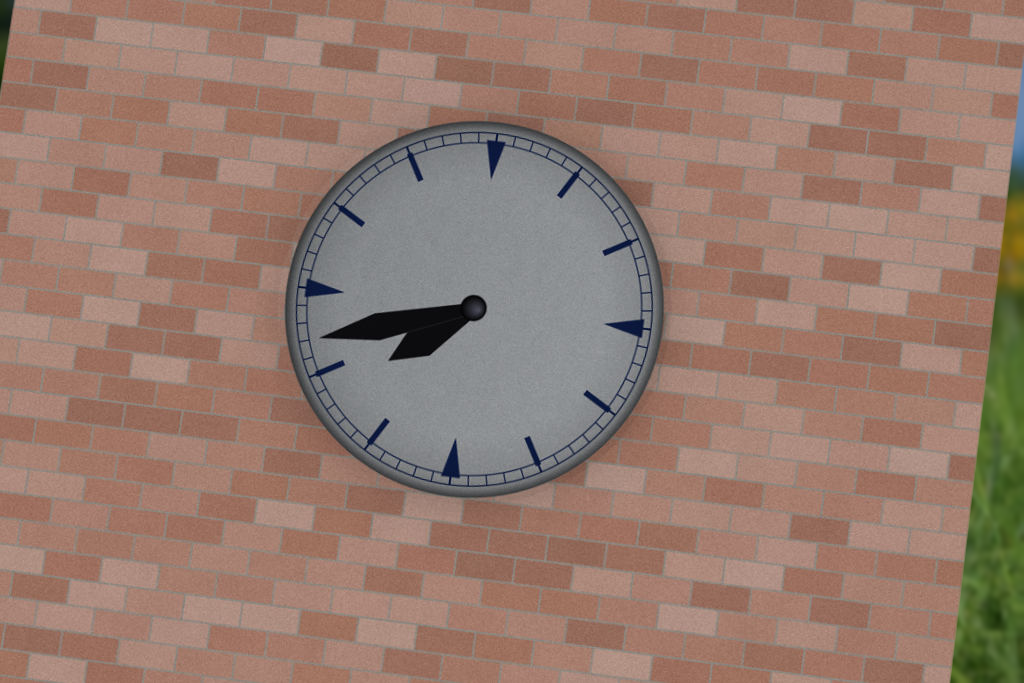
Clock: 7.42
